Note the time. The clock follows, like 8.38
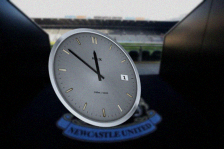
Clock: 11.51
